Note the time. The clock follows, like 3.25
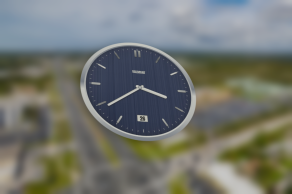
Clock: 3.39
